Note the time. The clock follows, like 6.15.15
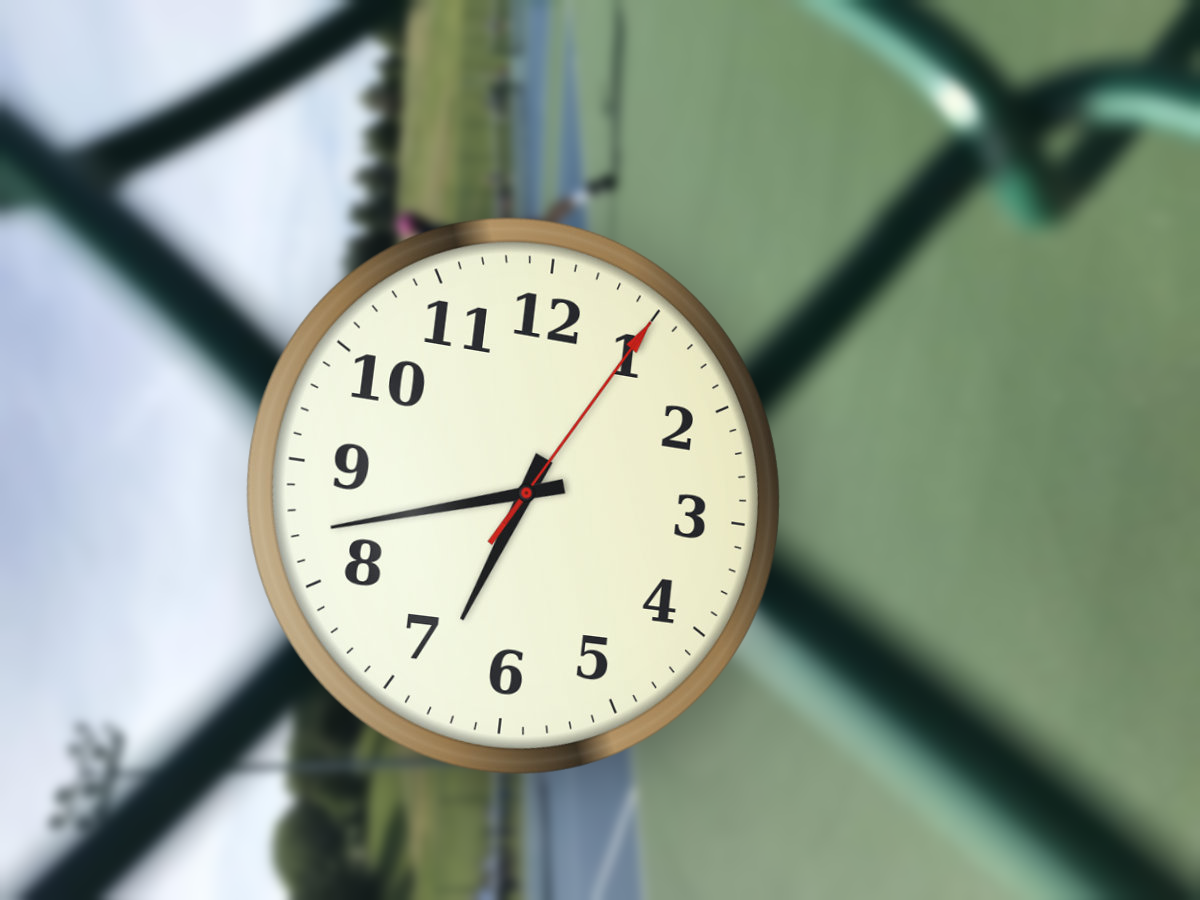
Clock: 6.42.05
